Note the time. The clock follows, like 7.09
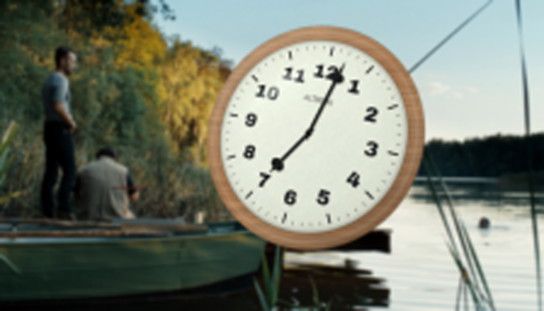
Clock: 7.02
